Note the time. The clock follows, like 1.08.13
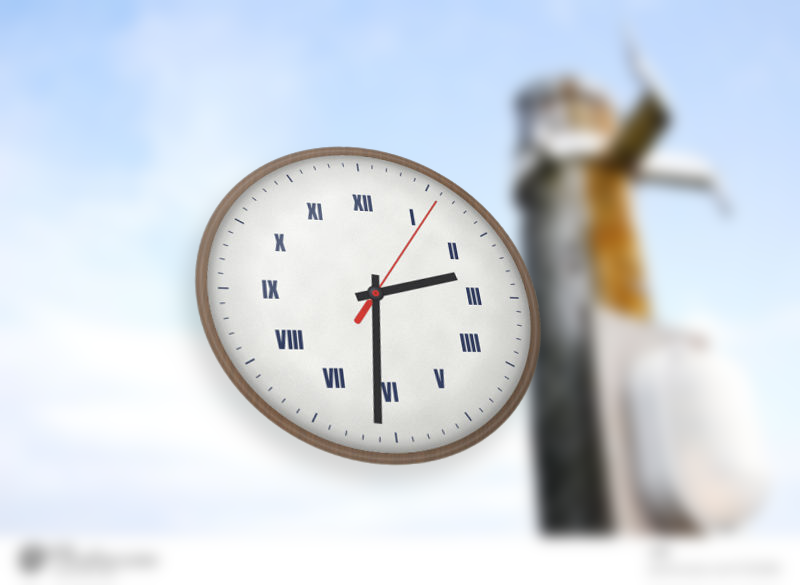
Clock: 2.31.06
